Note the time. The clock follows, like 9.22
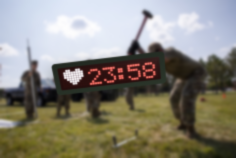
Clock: 23.58
